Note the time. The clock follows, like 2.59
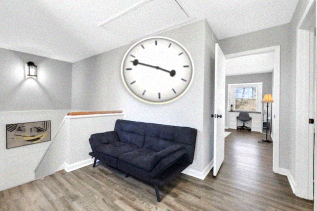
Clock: 3.48
